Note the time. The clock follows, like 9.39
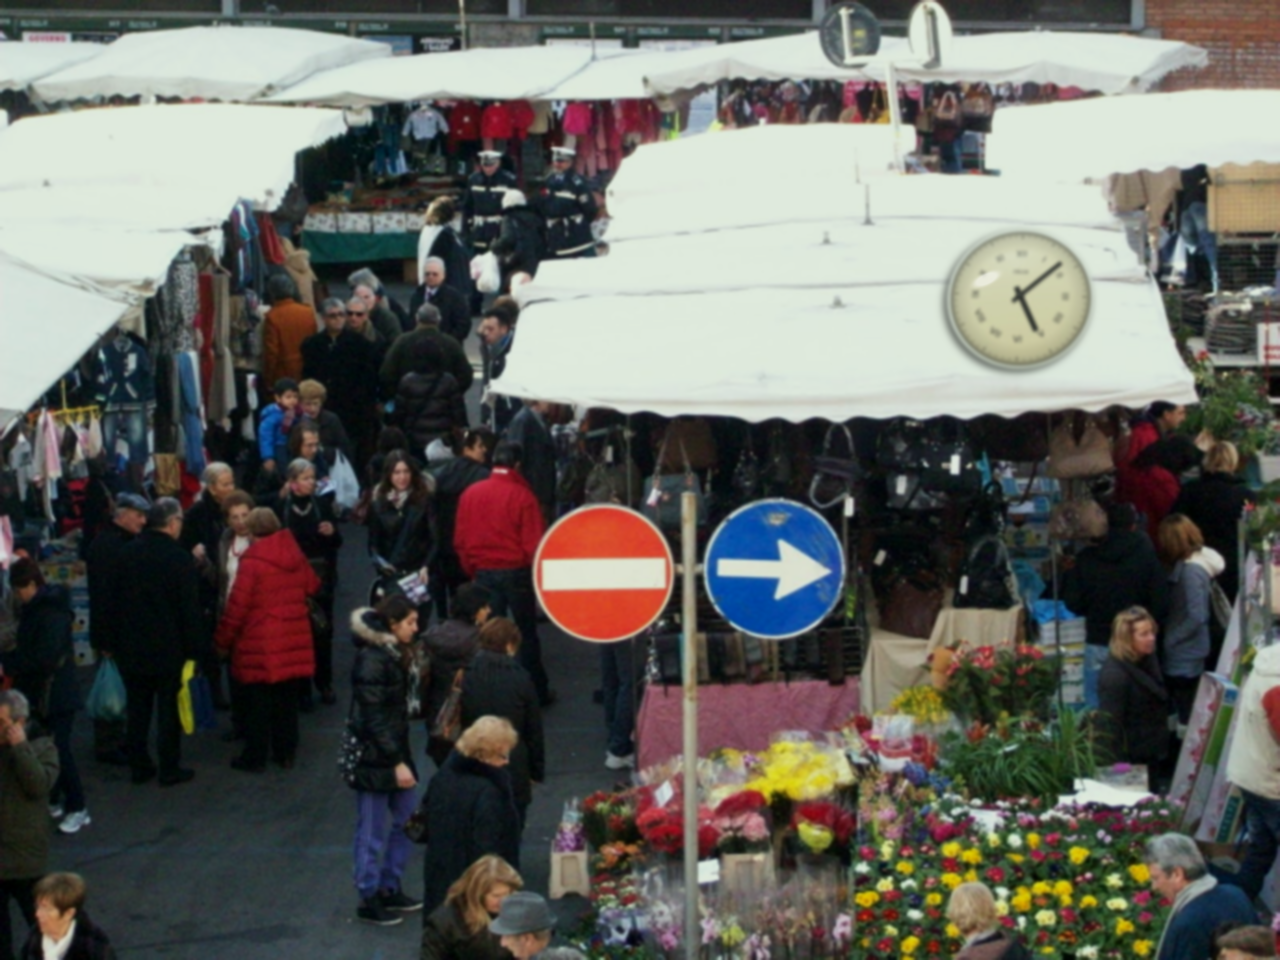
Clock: 5.08
